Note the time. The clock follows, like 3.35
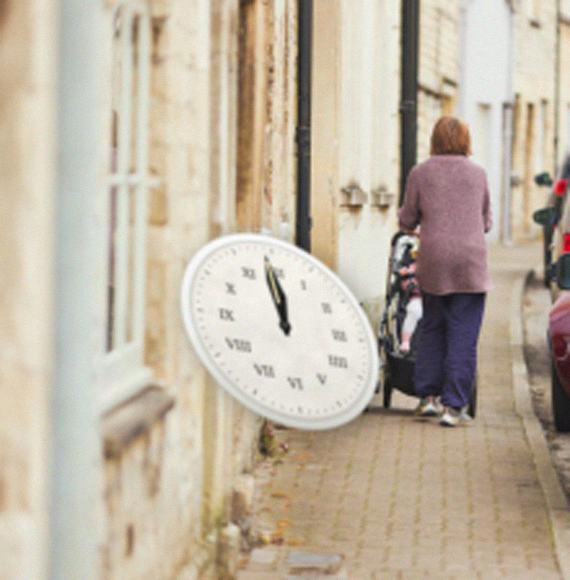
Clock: 11.59
